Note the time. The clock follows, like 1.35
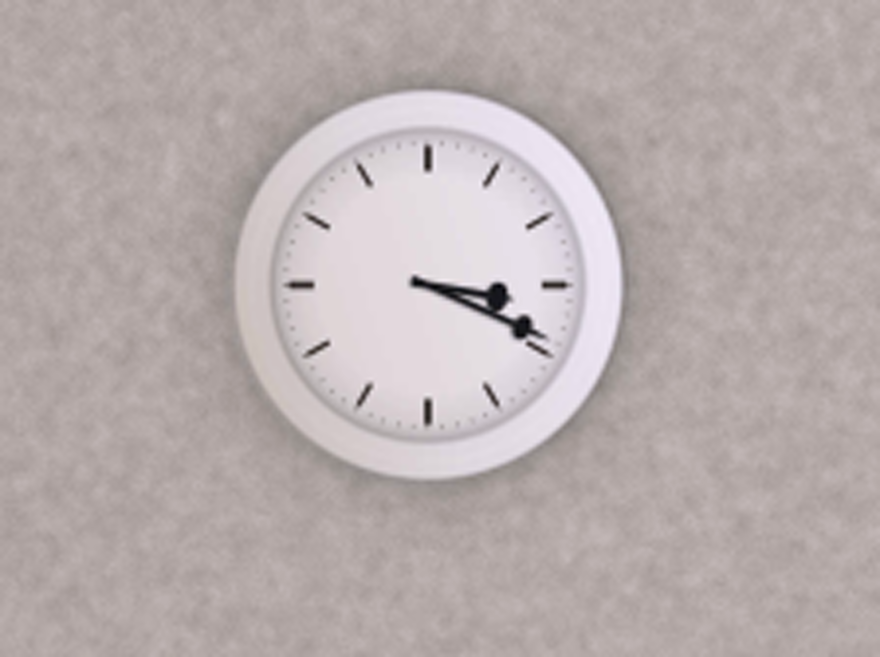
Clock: 3.19
